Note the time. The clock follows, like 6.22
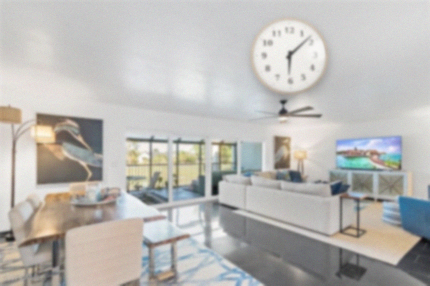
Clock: 6.08
